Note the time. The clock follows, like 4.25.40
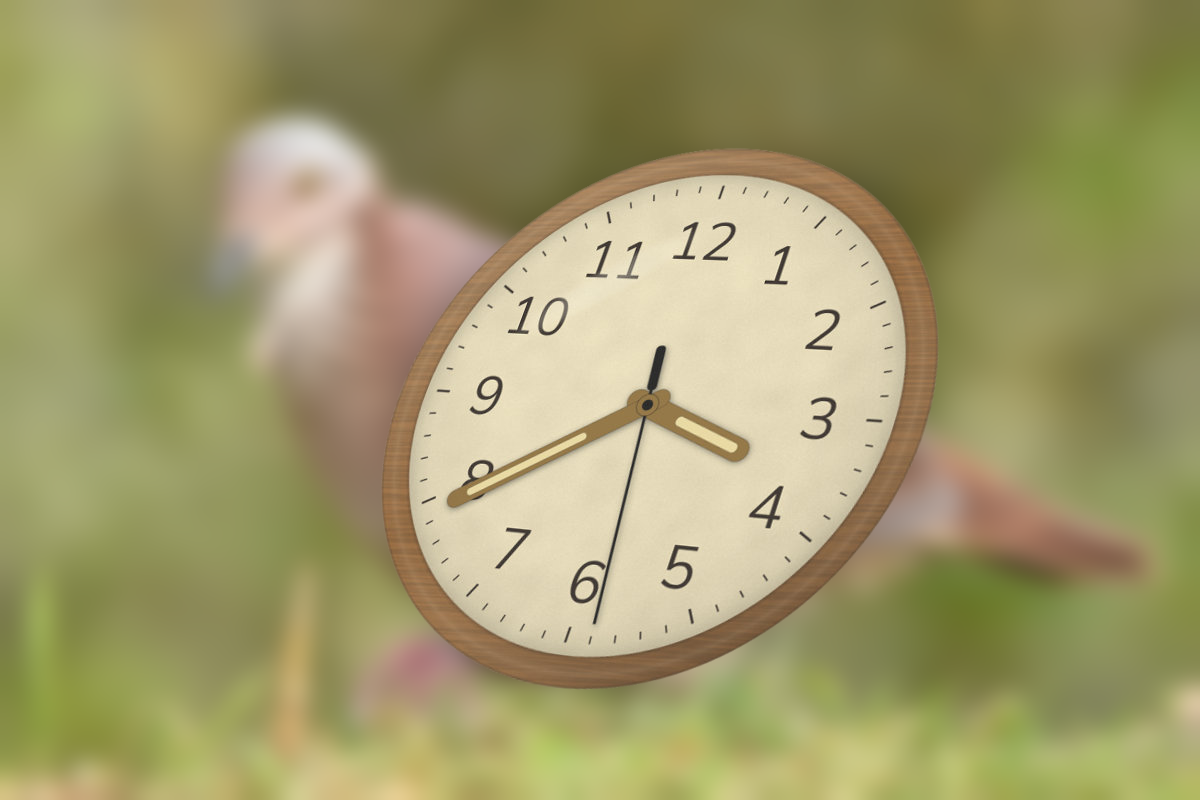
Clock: 3.39.29
